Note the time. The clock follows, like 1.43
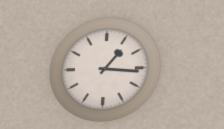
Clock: 1.16
